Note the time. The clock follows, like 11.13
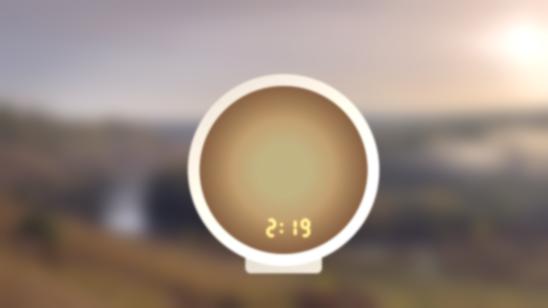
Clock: 2.19
